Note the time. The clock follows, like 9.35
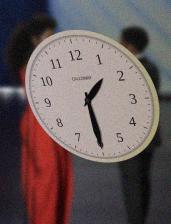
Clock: 1.30
